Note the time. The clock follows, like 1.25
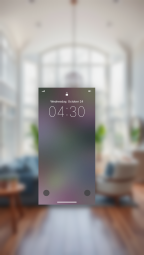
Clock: 4.30
